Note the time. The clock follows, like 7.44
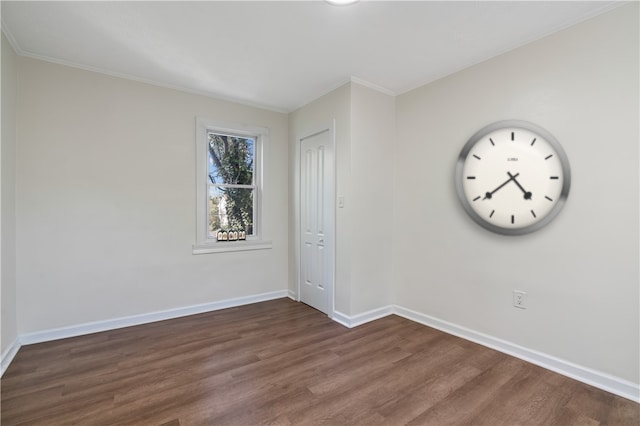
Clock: 4.39
